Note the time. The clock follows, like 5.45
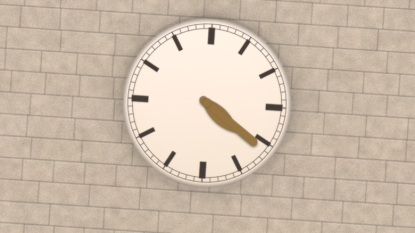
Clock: 4.21
